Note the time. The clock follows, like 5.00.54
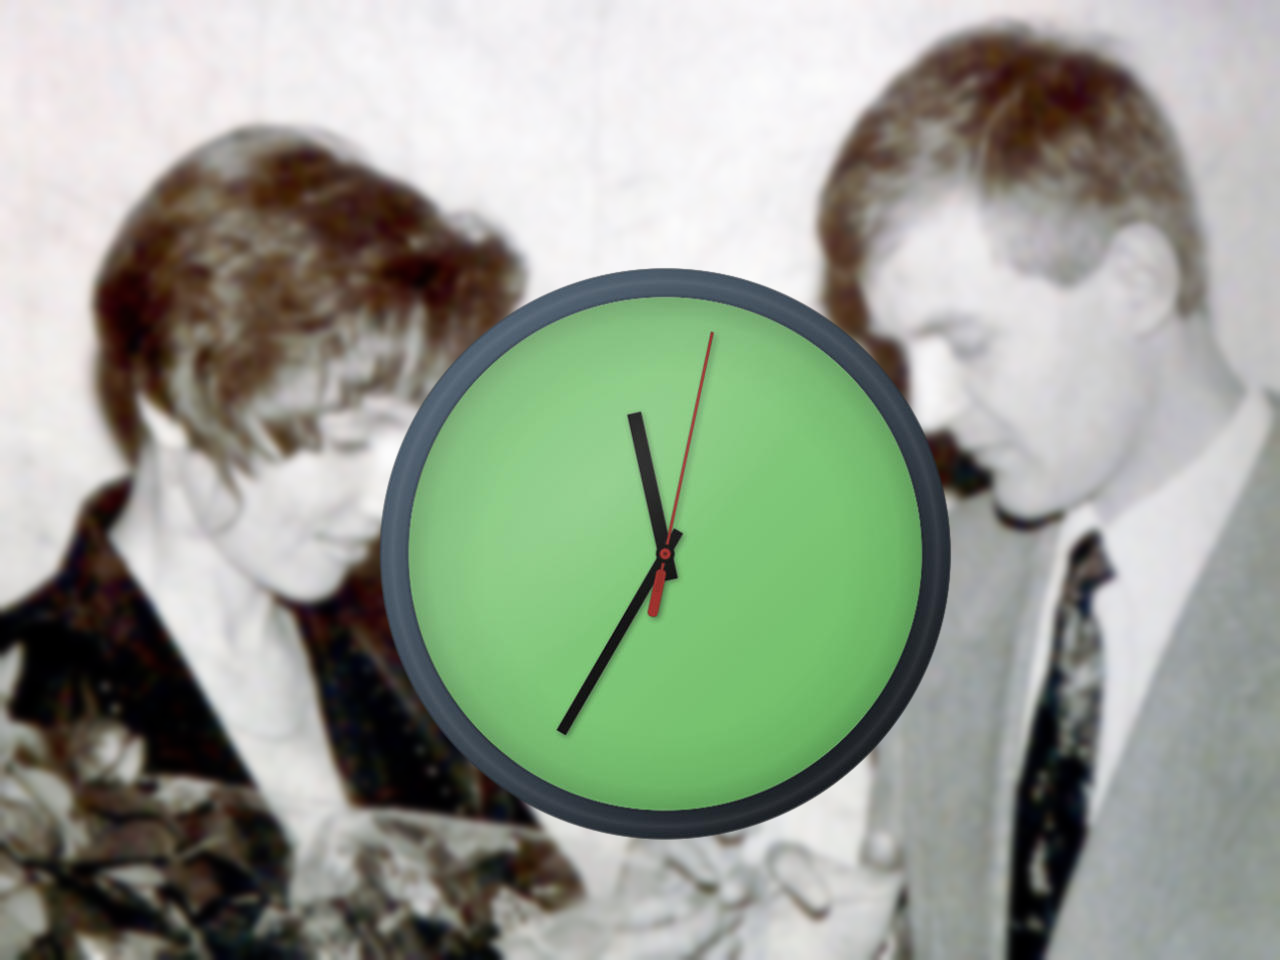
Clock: 11.35.02
